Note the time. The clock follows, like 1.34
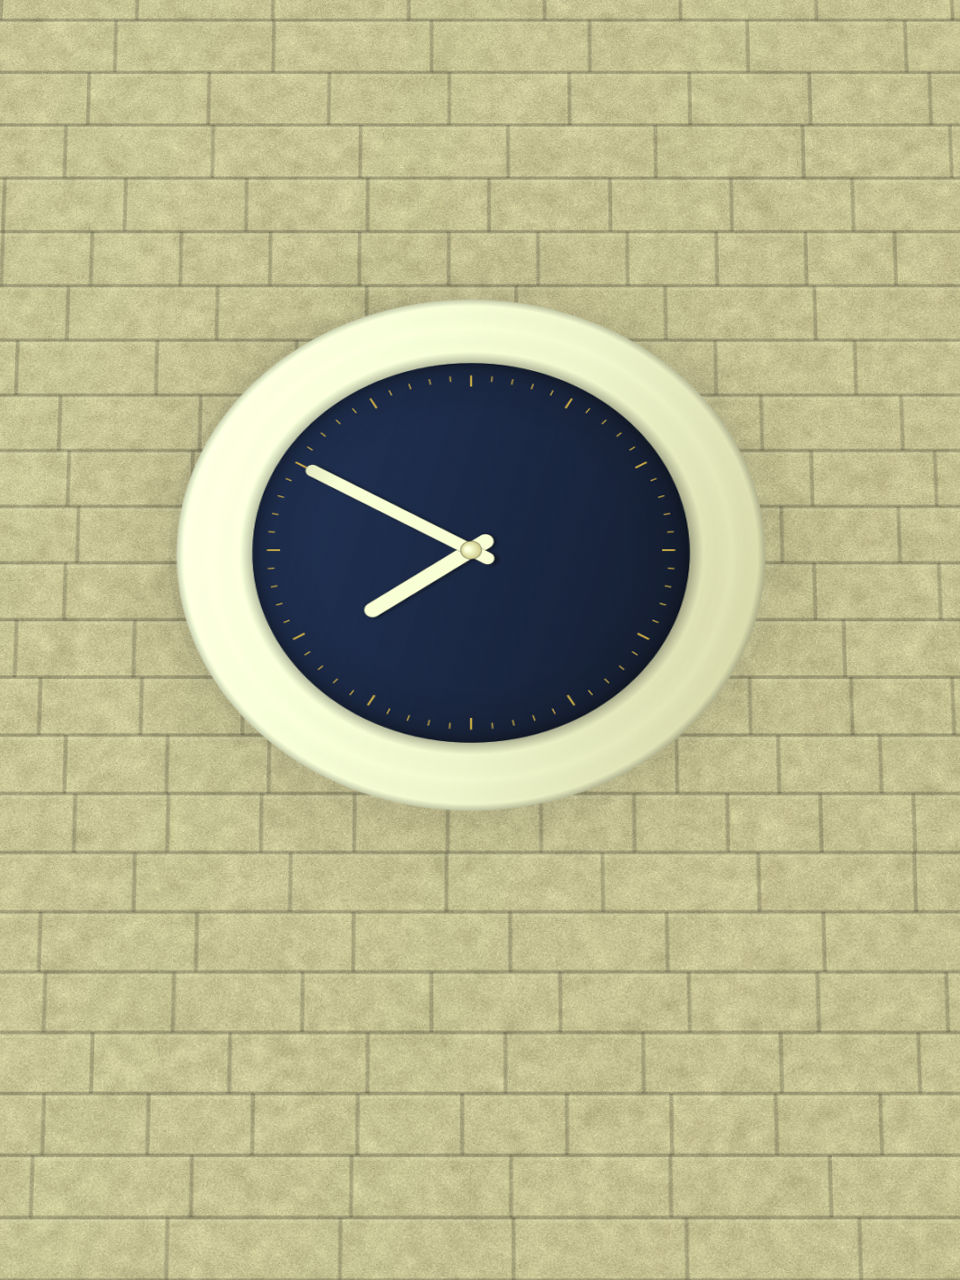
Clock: 7.50
